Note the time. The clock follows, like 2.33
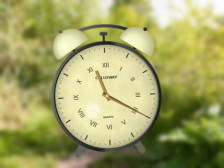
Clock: 11.20
